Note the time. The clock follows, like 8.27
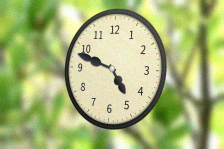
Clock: 4.48
